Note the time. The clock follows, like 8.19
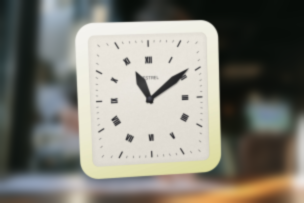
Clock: 11.09
